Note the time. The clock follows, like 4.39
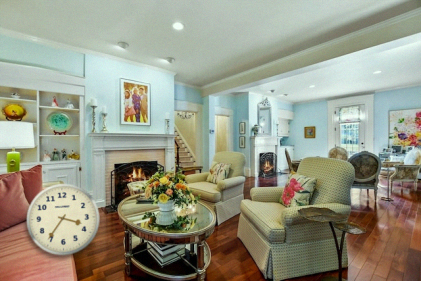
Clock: 3.36
